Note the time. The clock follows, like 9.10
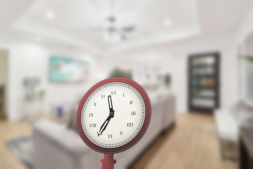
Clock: 11.35
